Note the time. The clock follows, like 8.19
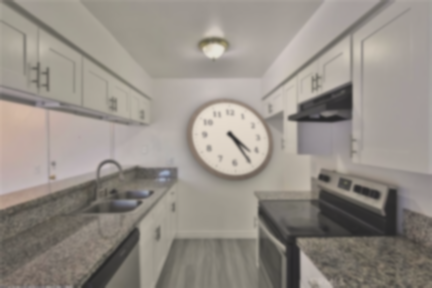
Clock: 4.25
